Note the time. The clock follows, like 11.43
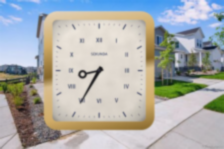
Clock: 8.35
